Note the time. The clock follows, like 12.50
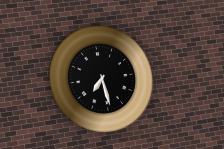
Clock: 7.29
